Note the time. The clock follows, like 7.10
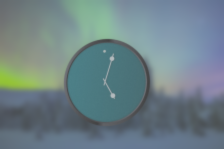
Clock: 5.03
